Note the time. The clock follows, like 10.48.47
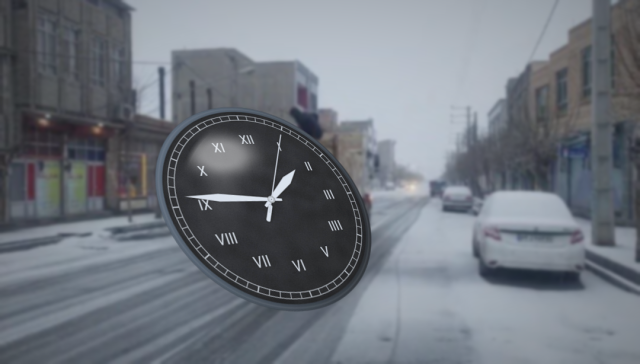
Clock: 1.46.05
